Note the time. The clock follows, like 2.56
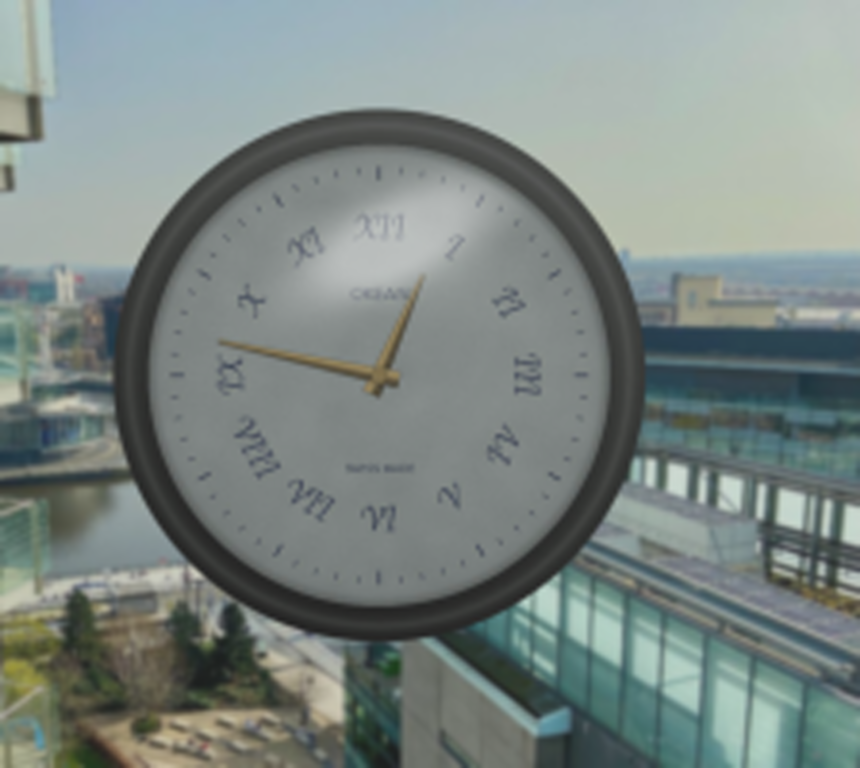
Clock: 12.47
